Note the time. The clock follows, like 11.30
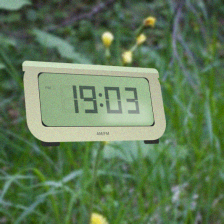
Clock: 19.03
